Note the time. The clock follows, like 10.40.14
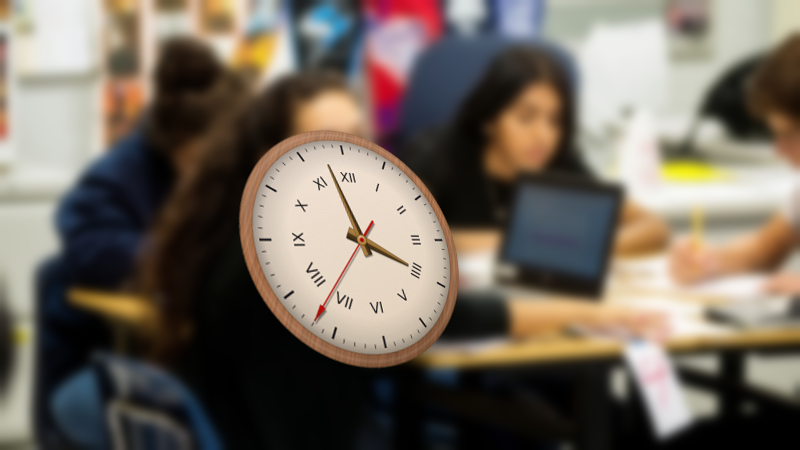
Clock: 3.57.37
